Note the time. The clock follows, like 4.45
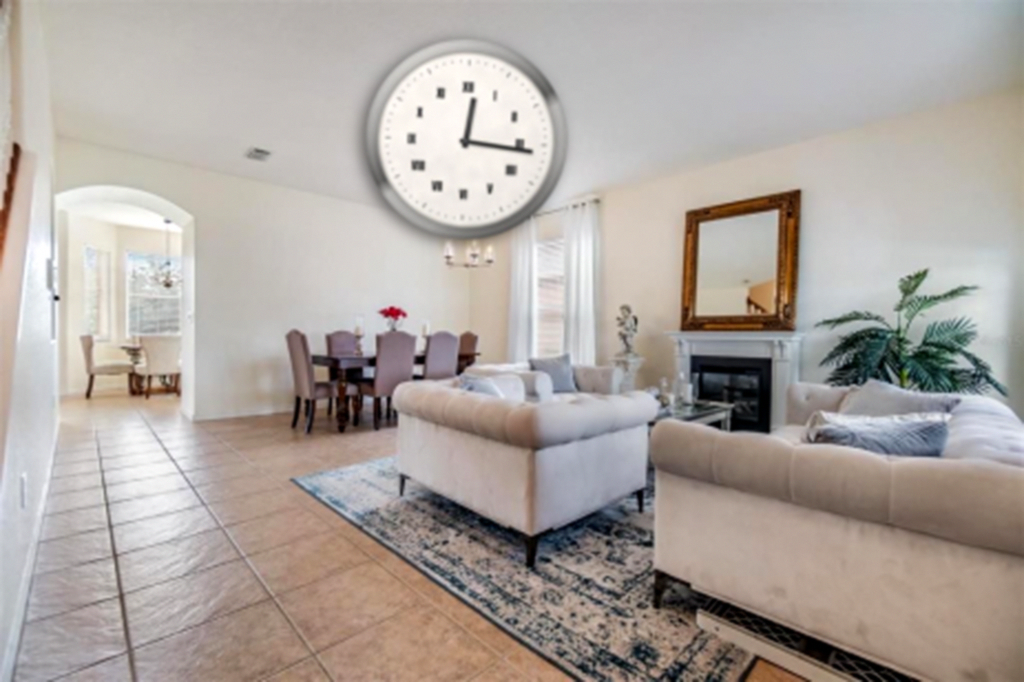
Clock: 12.16
